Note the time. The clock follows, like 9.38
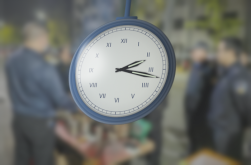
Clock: 2.17
